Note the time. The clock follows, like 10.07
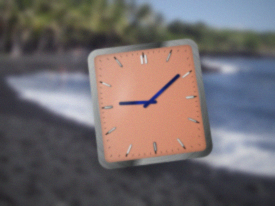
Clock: 9.09
